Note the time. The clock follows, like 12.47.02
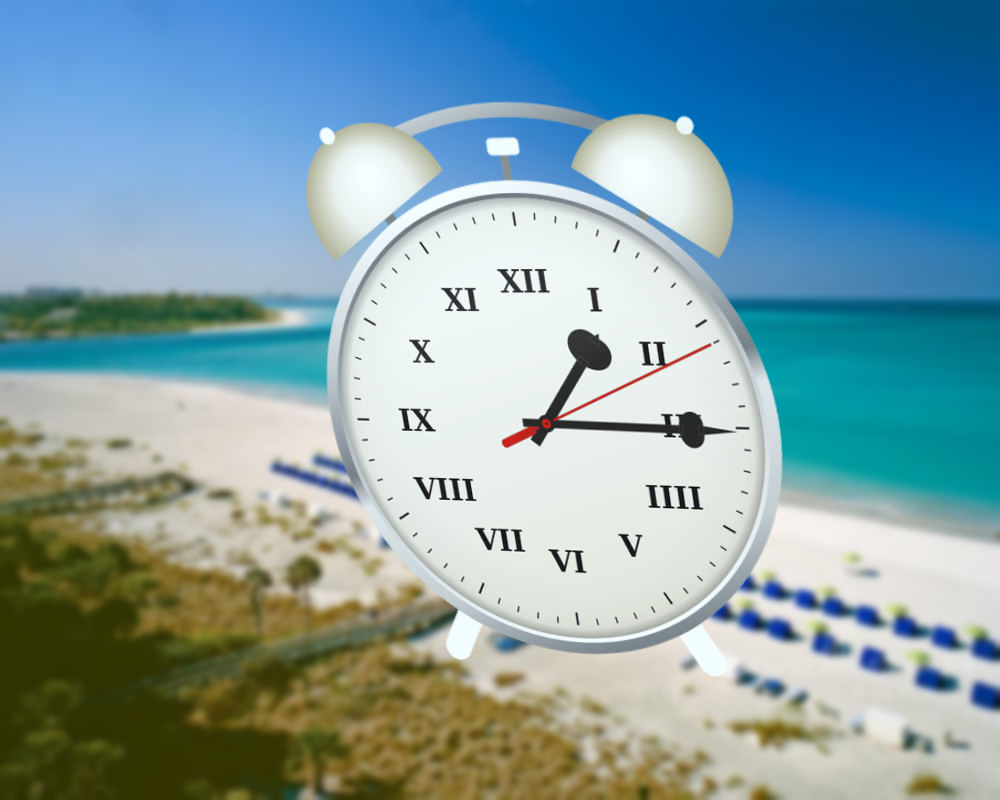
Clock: 1.15.11
